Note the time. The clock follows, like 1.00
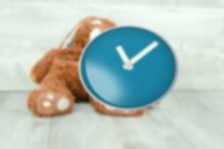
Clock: 11.08
